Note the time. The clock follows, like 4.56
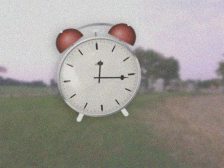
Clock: 12.16
